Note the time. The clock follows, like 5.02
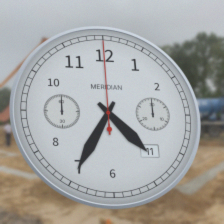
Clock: 4.35
